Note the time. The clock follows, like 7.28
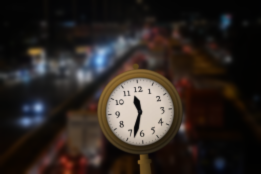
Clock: 11.33
